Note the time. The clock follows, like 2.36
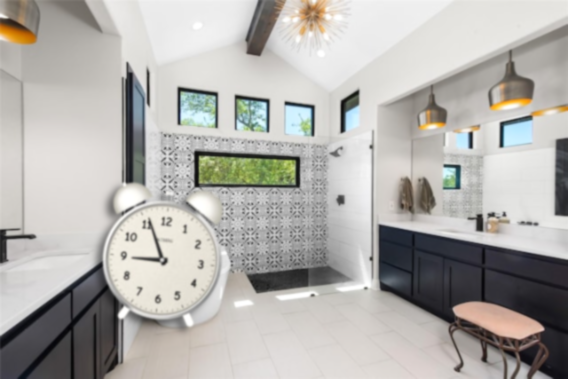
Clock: 8.56
